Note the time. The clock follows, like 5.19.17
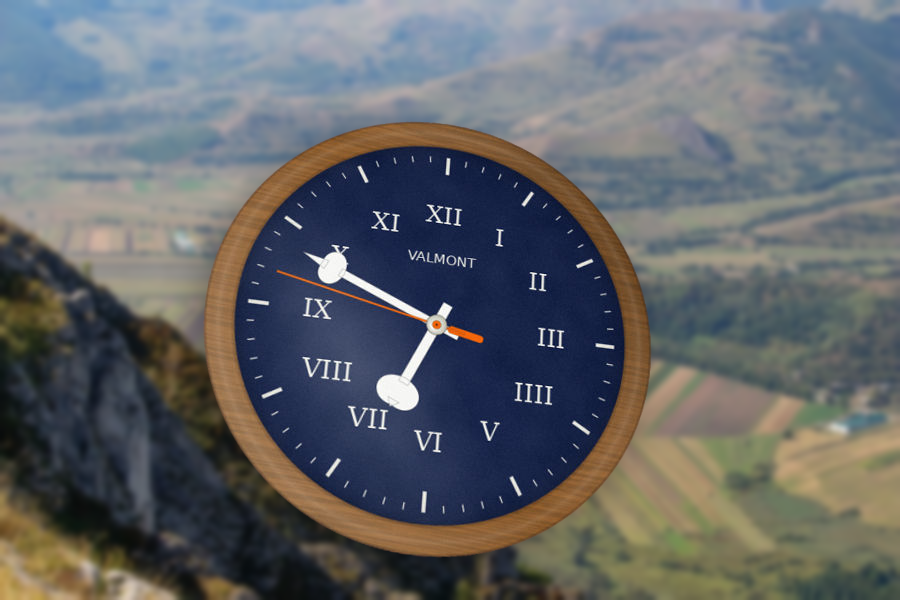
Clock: 6.48.47
